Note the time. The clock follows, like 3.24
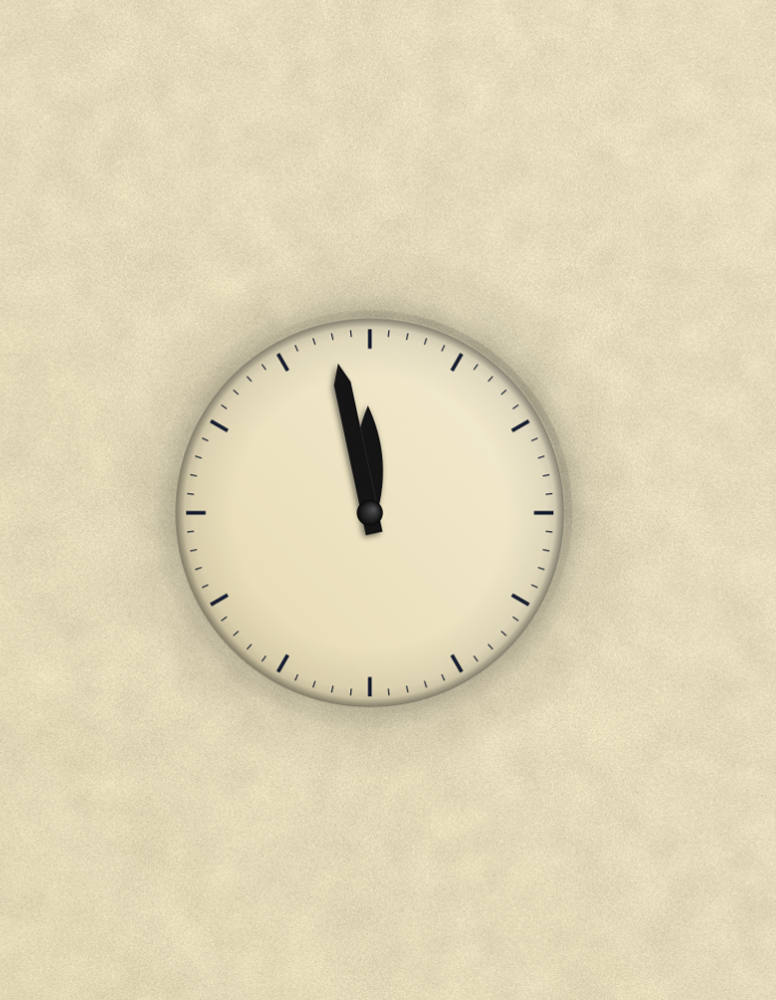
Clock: 11.58
